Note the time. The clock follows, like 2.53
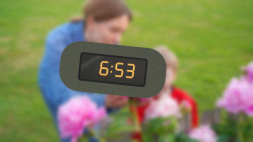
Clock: 6.53
